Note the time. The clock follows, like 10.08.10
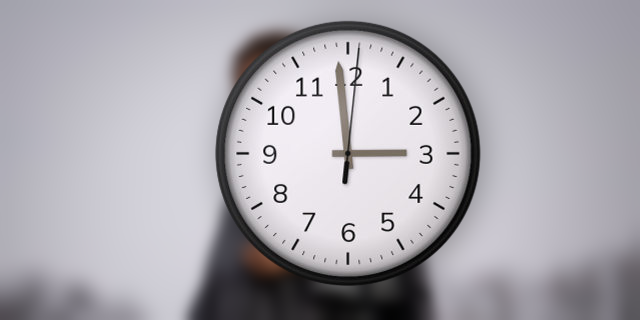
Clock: 2.59.01
